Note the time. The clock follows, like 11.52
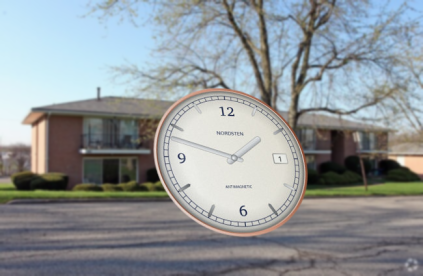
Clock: 1.48
